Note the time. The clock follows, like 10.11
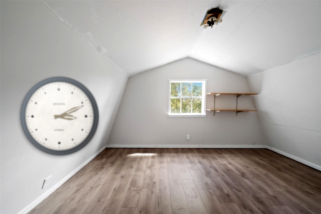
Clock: 3.11
